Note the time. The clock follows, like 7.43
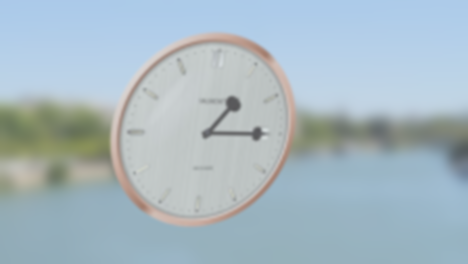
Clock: 1.15
